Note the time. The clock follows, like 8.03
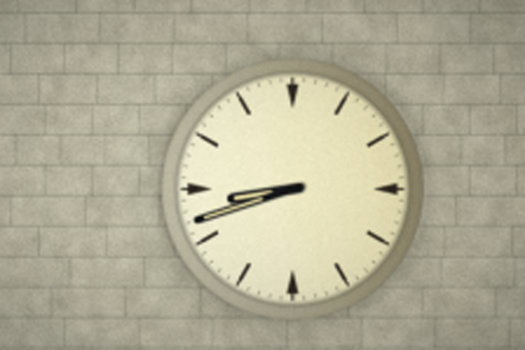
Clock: 8.42
